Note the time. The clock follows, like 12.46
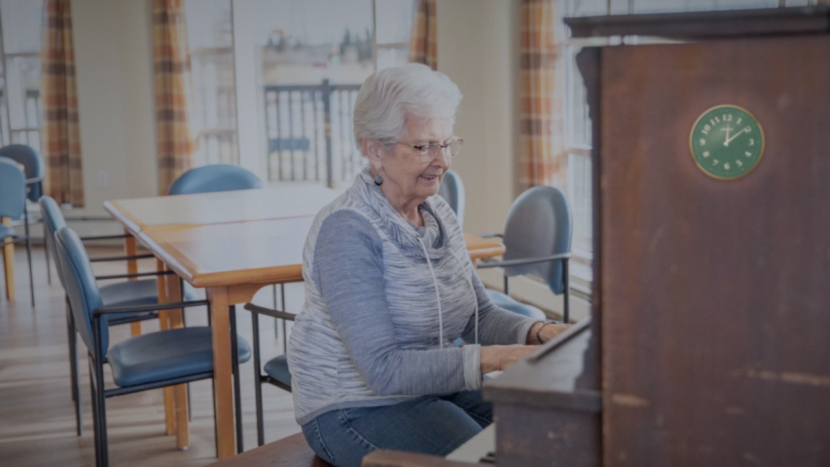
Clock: 12.09
